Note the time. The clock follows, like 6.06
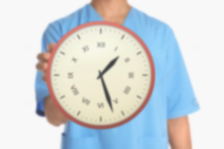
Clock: 1.27
